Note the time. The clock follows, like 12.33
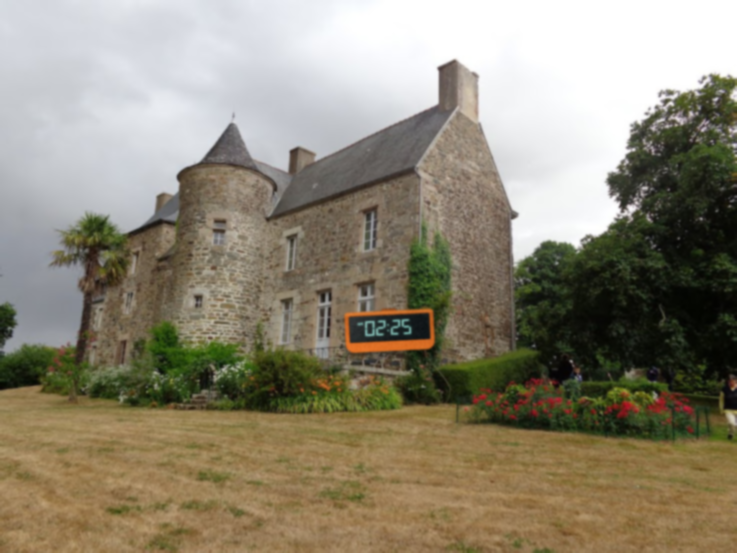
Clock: 2.25
